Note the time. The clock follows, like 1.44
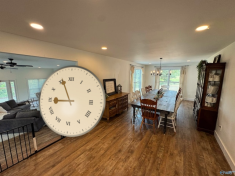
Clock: 8.56
